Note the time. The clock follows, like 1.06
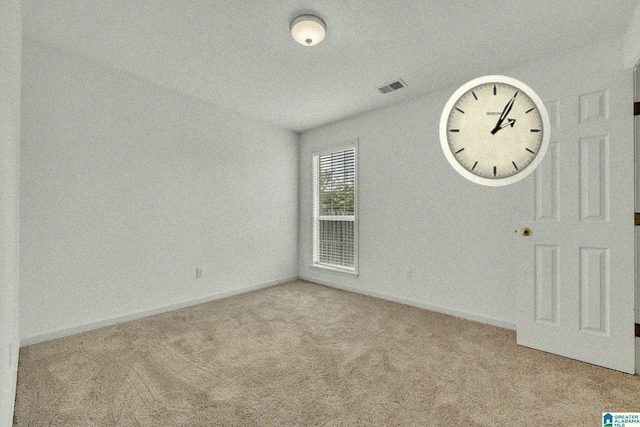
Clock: 2.05
